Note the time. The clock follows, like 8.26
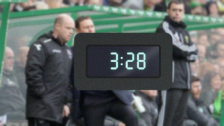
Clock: 3.28
